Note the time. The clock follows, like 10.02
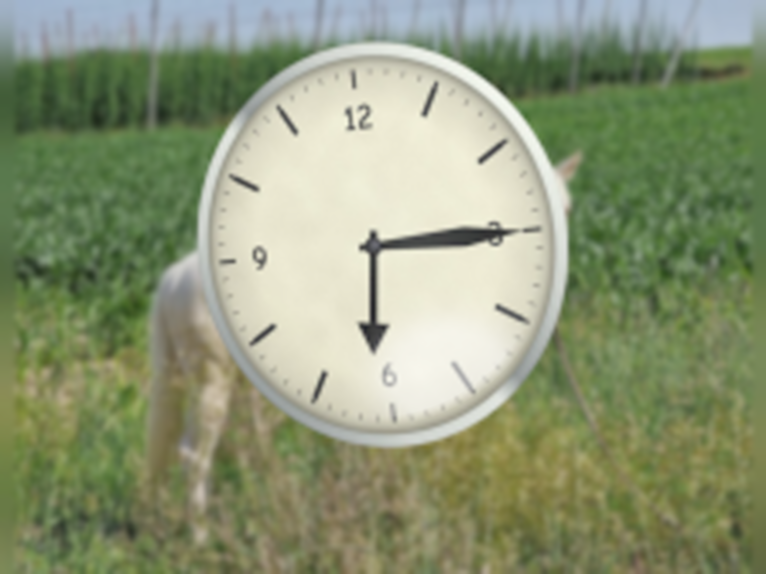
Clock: 6.15
